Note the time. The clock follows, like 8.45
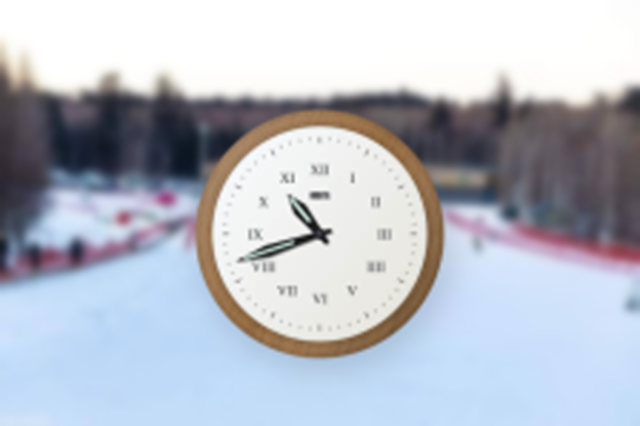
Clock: 10.42
